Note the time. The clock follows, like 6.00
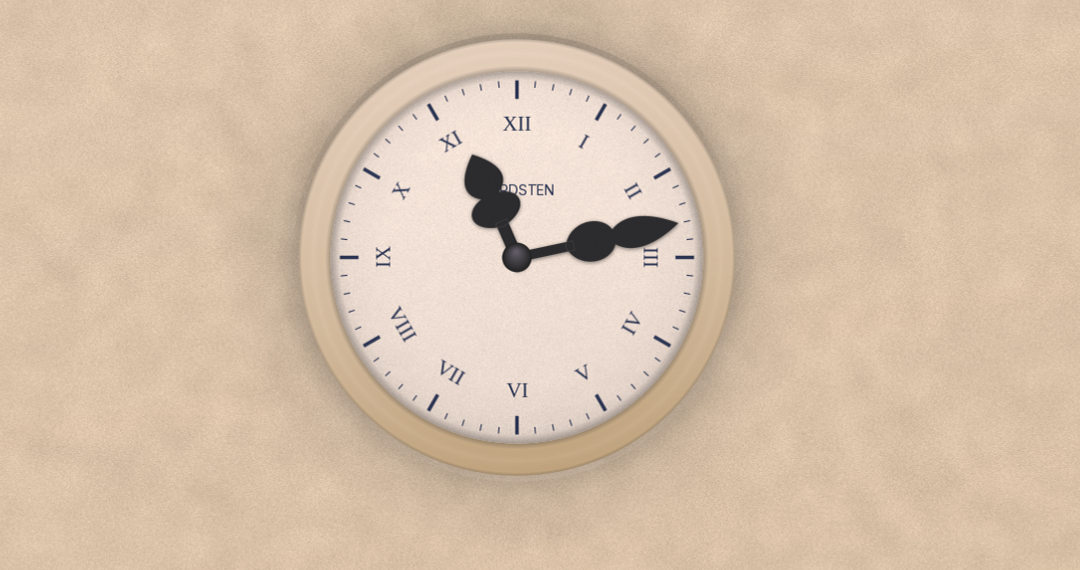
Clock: 11.13
